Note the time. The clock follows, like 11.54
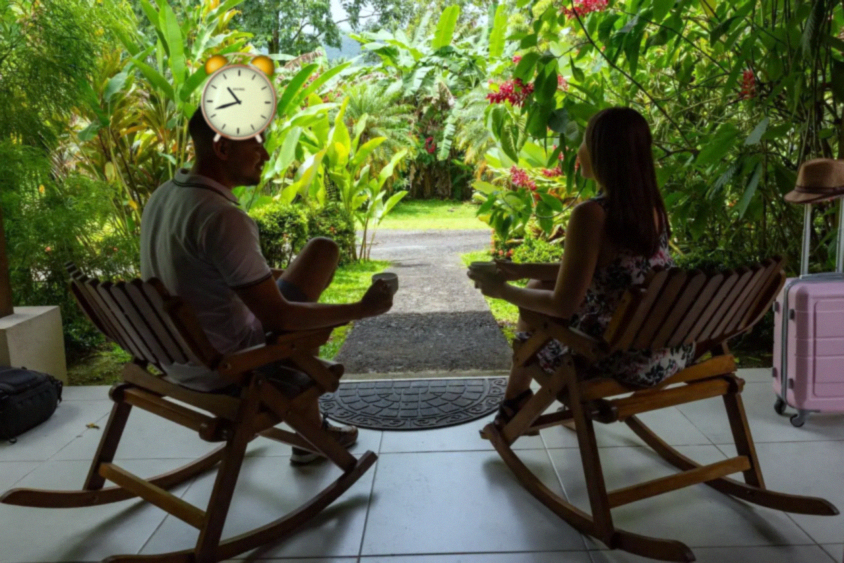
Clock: 10.42
